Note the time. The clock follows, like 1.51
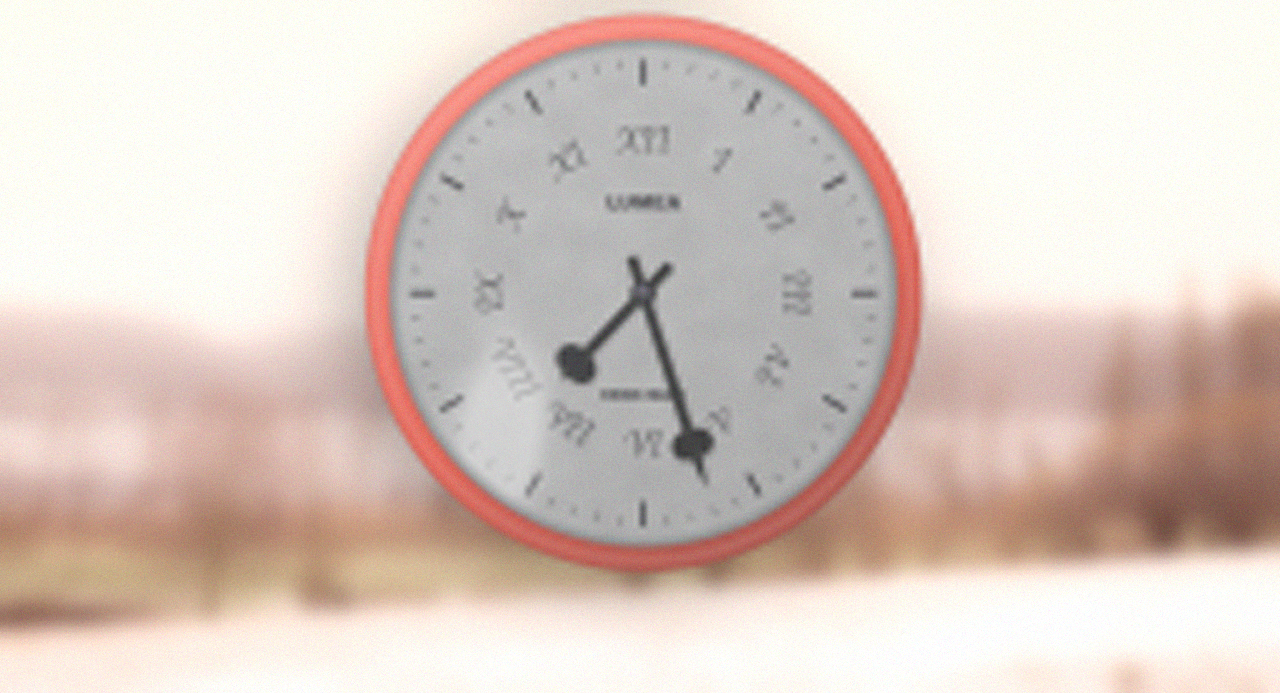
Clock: 7.27
